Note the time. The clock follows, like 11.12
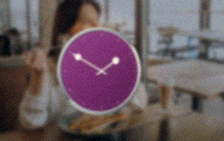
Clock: 1.50
